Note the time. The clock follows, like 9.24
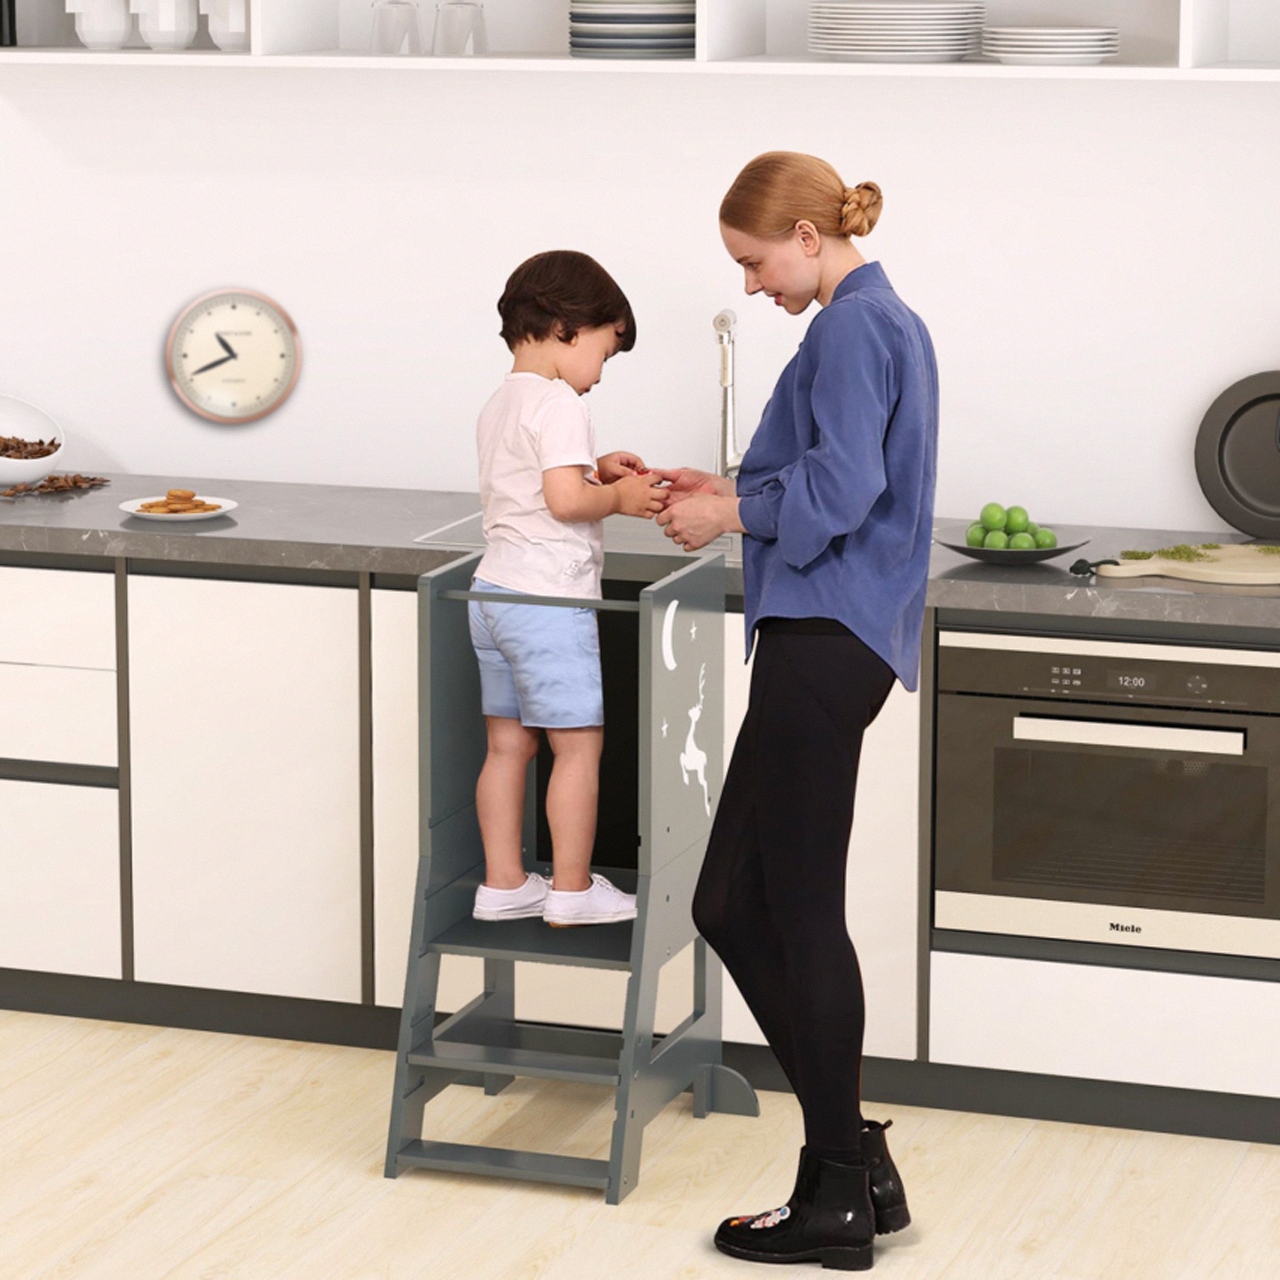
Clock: 10.41
